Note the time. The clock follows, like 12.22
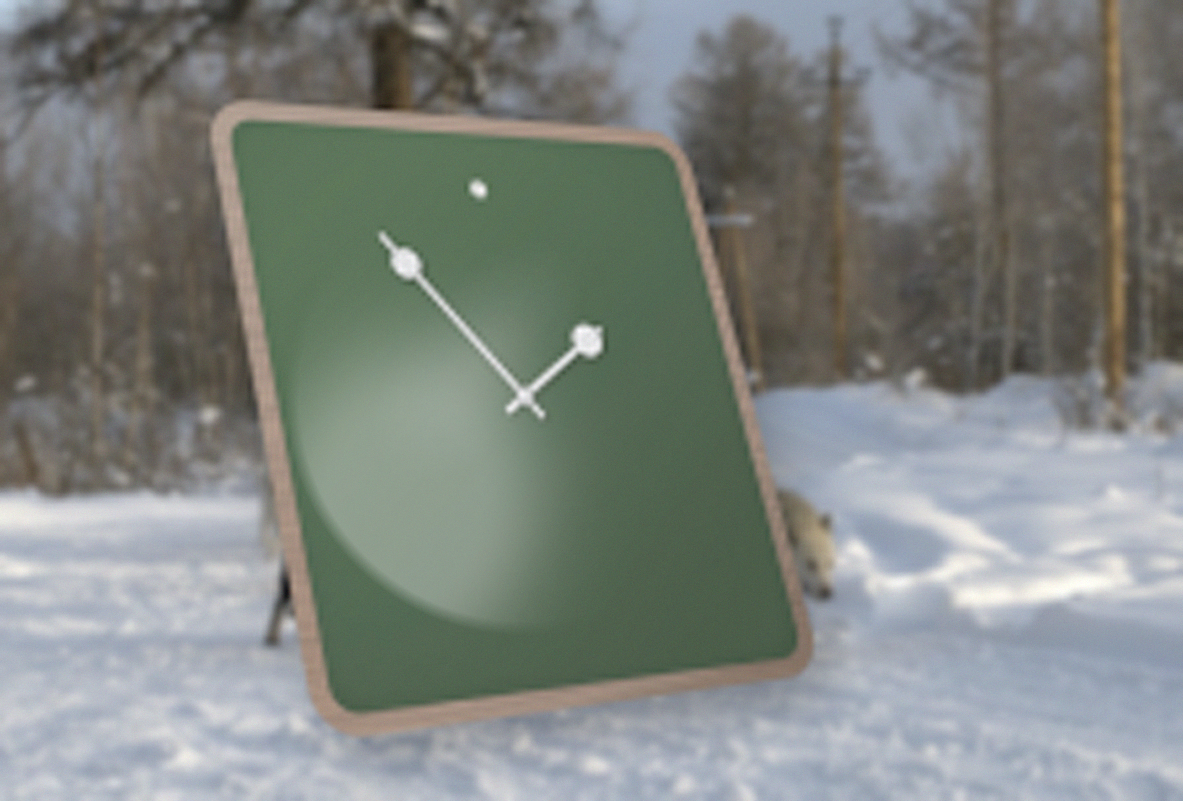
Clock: 1.54
